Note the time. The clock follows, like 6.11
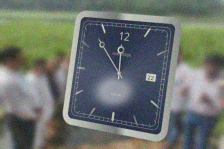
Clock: 11.53
